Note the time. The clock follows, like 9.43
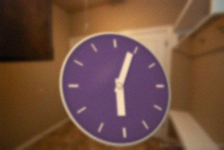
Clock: 6.04
